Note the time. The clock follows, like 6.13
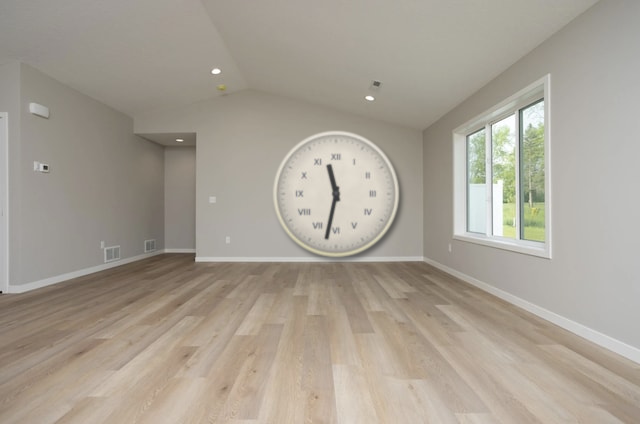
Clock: 11.32
